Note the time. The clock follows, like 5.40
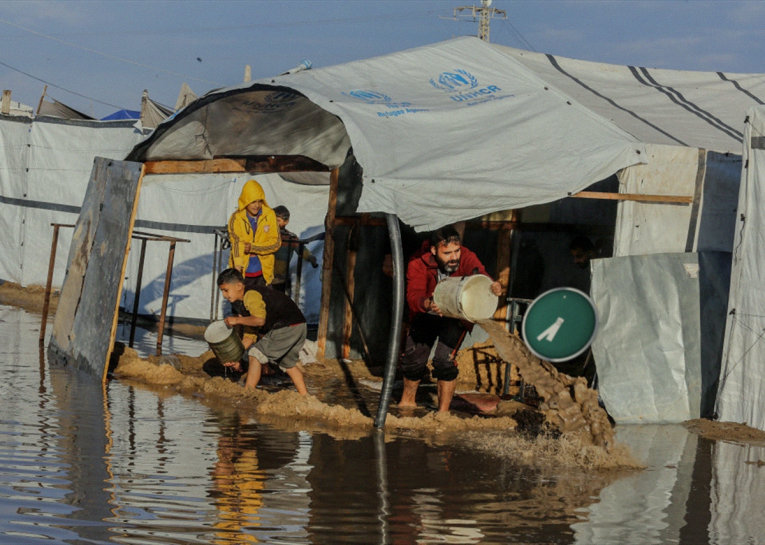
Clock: 6.37
